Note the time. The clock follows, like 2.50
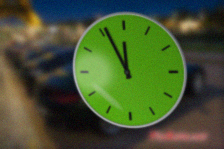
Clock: 11.56
